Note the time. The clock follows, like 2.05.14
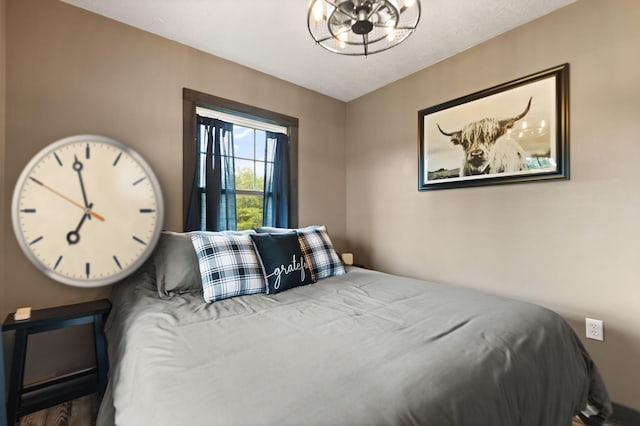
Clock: 6.57.50
